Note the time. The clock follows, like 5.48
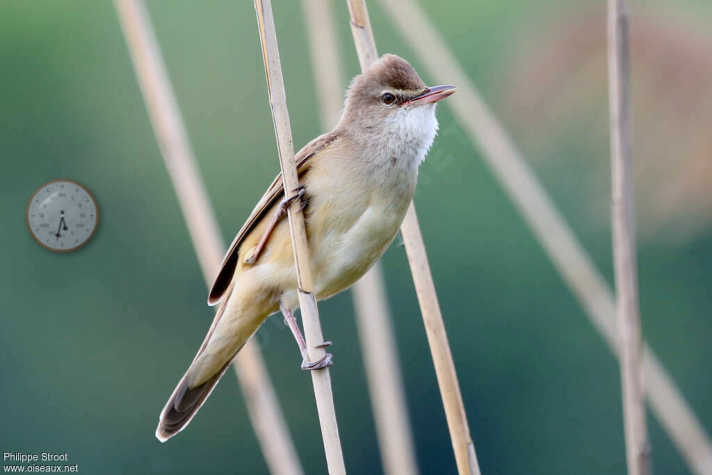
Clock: 5.32
